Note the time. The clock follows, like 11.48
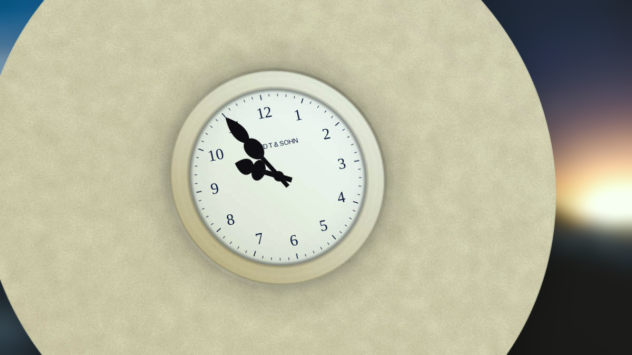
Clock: 9.55
